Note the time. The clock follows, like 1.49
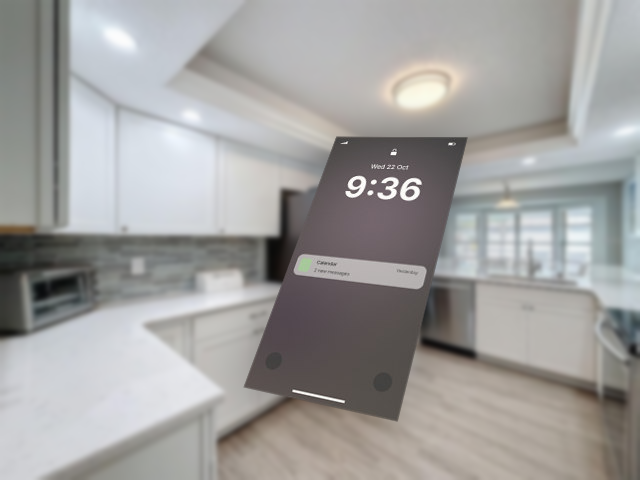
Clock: 9.36
